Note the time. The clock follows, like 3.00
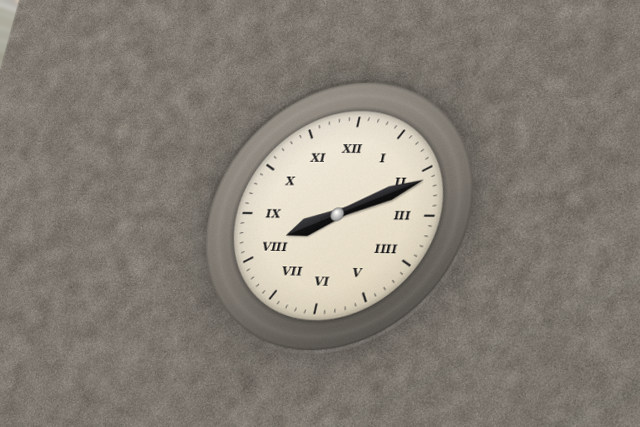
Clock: 8.11
